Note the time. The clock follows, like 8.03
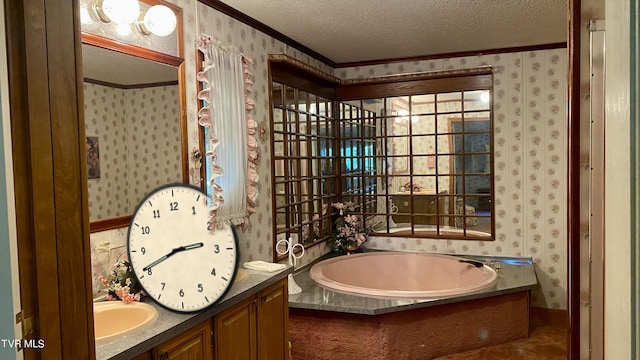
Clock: 2.41
